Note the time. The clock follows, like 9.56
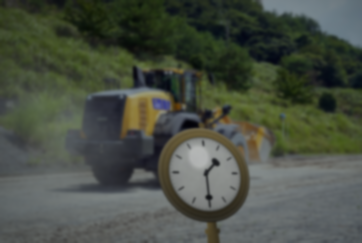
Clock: 1.30
